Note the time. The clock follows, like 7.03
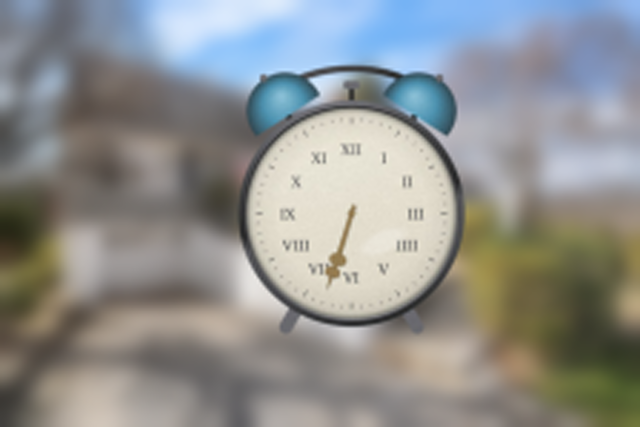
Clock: 6.33
